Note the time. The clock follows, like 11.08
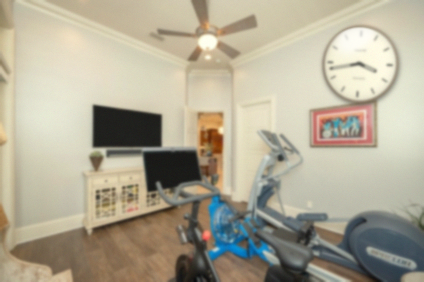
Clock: 3.43
